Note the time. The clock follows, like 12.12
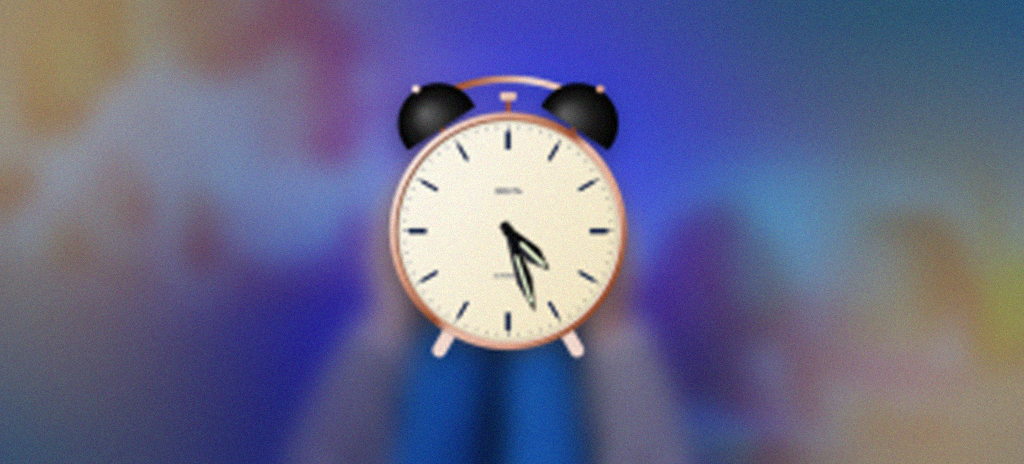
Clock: 4.27
